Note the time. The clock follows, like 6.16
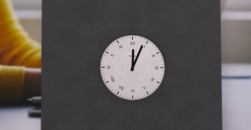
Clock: 12.04
